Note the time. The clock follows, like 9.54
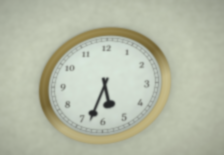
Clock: 5.33
